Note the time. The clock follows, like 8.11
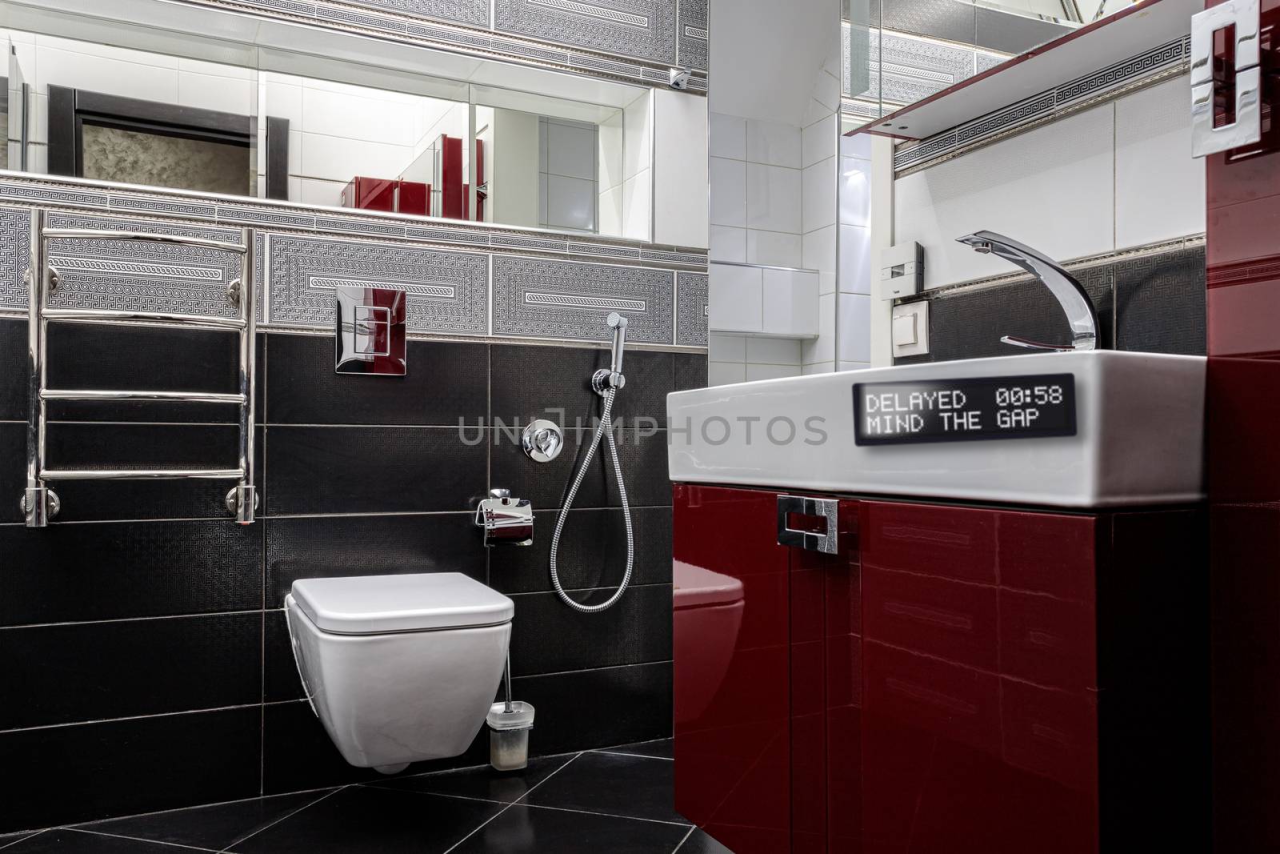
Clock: 0.58
